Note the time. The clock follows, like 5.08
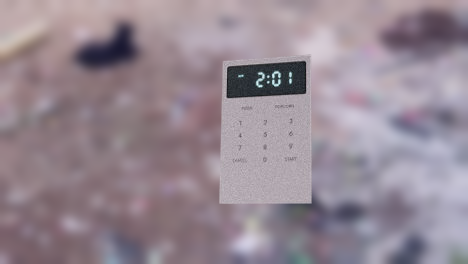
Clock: 2.01
